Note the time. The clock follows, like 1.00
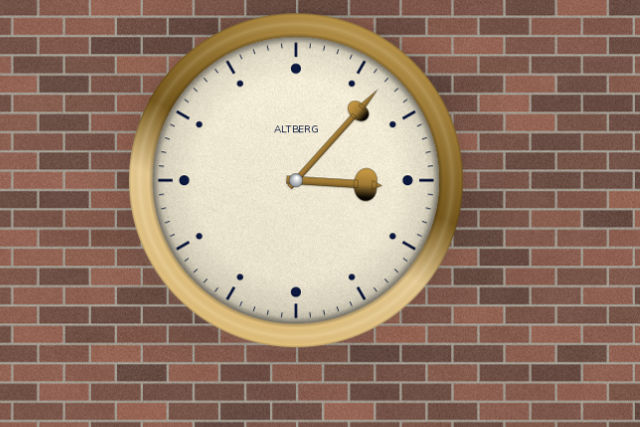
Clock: 3.07
